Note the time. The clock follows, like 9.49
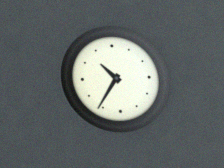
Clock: 10.36
